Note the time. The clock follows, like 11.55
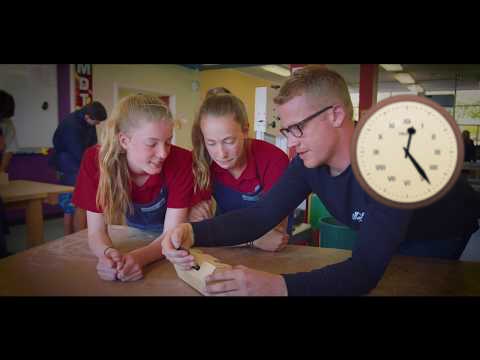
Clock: 12.24
